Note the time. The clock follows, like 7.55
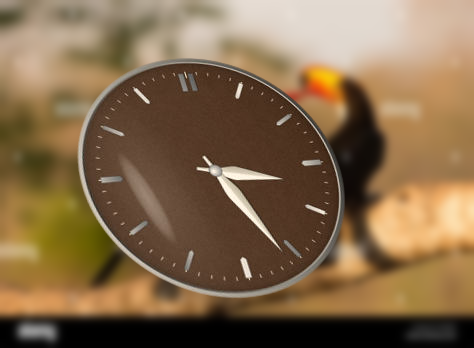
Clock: 3.26
